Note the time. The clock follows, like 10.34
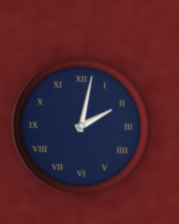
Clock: 2.02
